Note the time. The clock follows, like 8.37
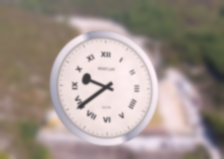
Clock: 9.39
